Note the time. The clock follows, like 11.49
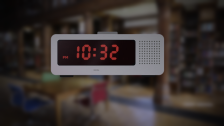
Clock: 10.32
